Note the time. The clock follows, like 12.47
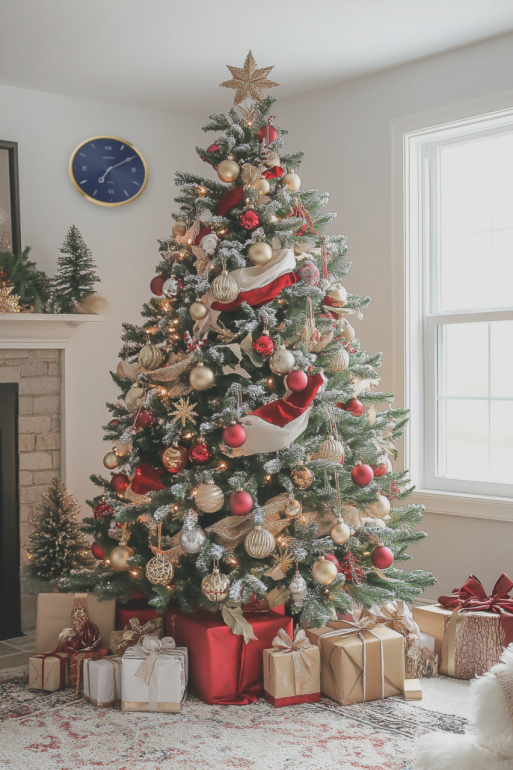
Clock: 7.10
